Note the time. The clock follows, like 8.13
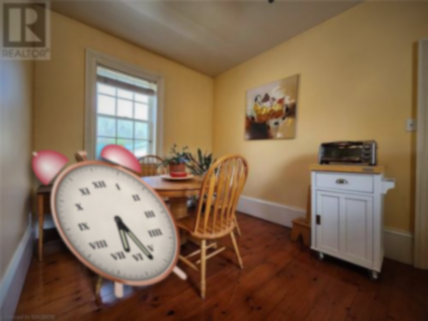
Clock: 6.27
